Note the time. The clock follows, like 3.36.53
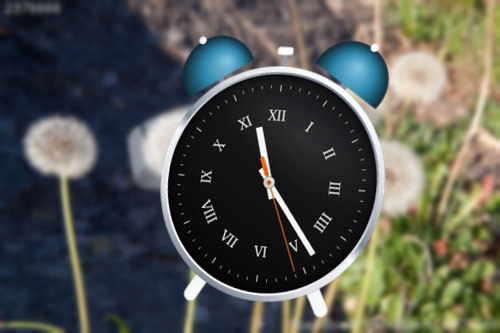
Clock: 11.23.26
